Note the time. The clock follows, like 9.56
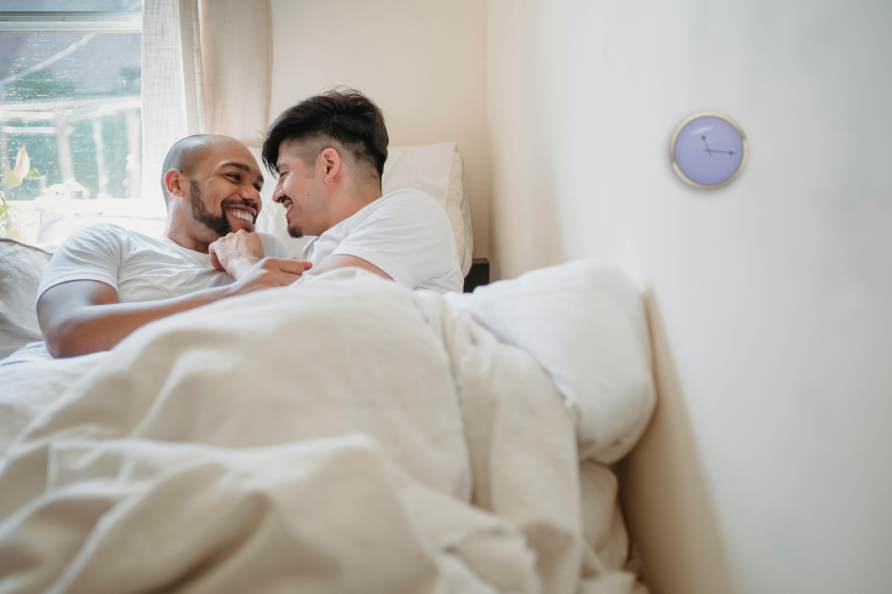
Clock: 11.16
